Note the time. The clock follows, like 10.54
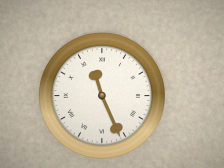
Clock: 11.26
